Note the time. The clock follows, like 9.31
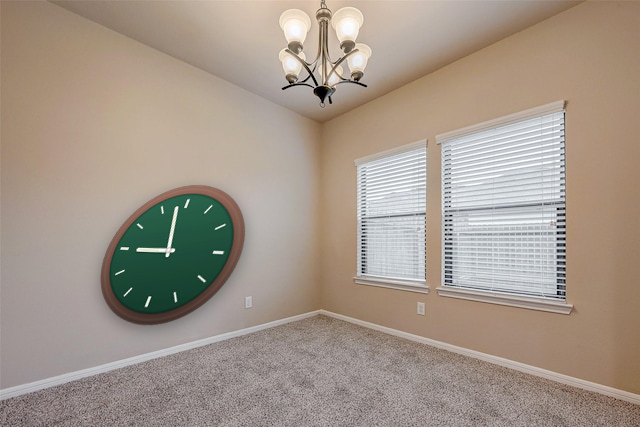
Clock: 8.58
